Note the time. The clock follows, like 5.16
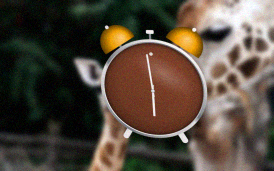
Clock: 5.59
